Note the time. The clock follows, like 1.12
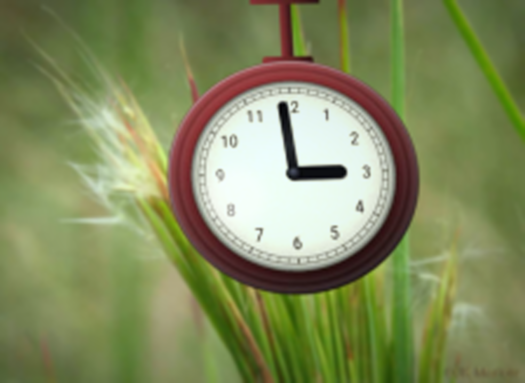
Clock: 2.59
